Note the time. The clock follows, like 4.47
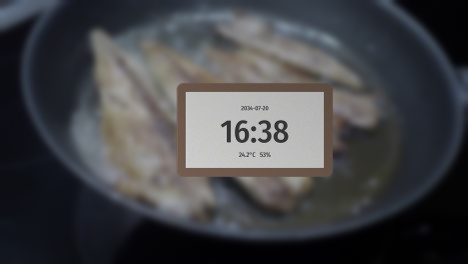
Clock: 16.38
